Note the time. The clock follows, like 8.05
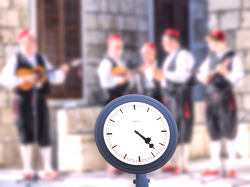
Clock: 4.23
